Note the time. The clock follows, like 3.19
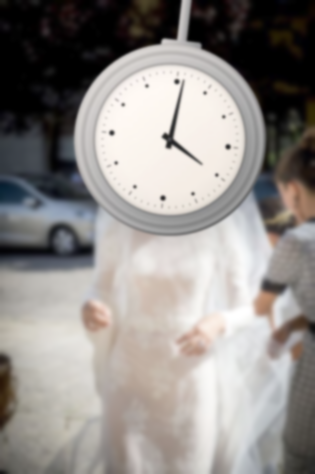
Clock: 4.01
